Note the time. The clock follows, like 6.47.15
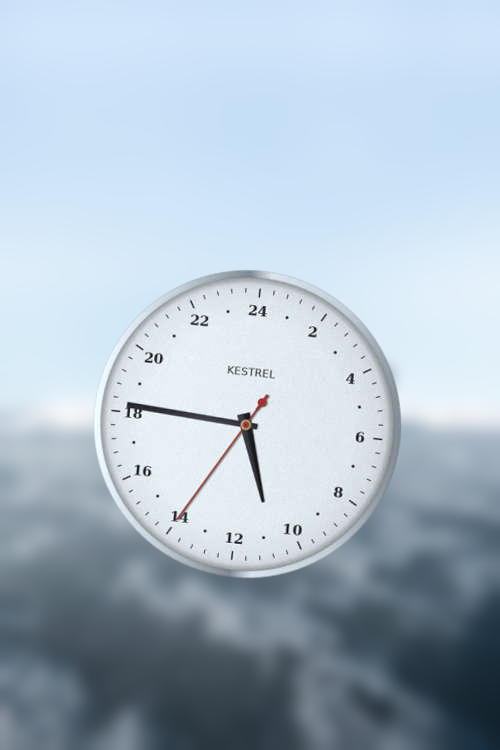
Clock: 10.45.35
